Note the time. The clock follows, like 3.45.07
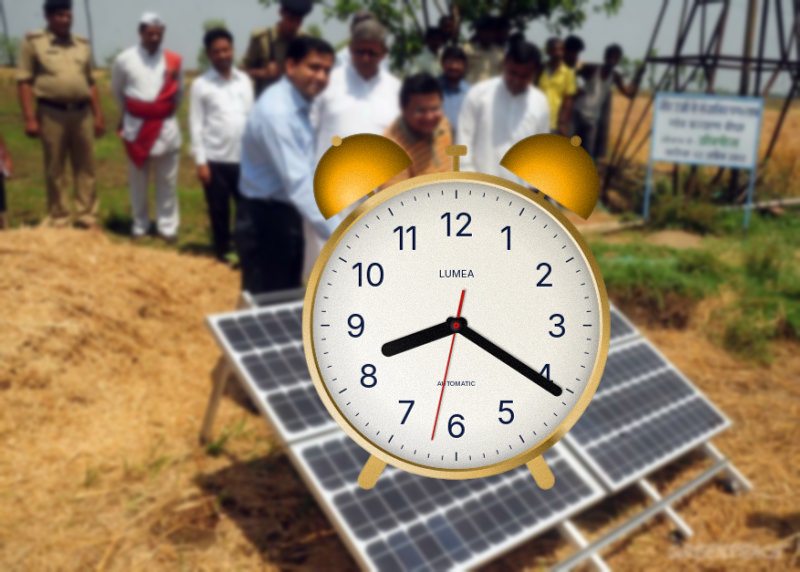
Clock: 8.20.32
